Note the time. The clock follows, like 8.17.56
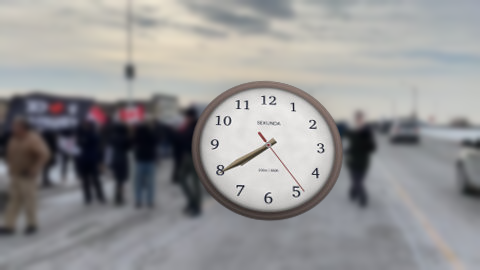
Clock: 7.39.24
